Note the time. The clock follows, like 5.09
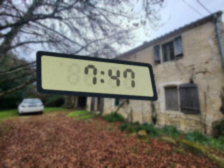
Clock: 7.47
